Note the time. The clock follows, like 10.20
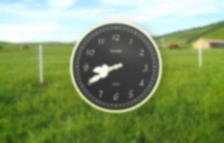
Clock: 8.40
